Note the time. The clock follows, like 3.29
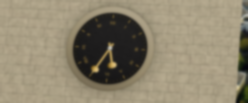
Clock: 5.35
